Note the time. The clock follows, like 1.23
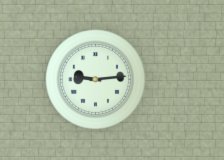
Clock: 9.14
